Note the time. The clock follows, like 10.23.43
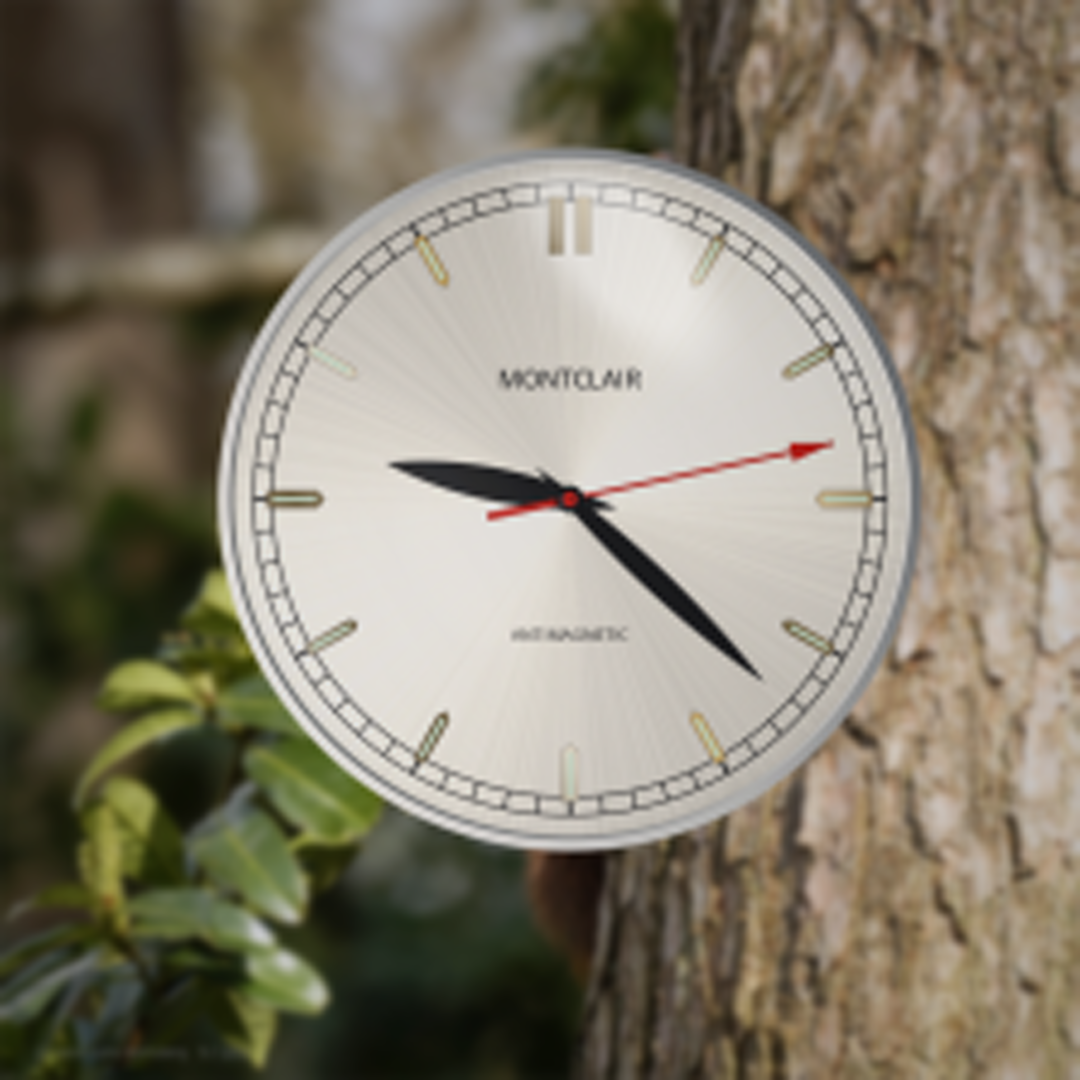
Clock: 9.22.13
